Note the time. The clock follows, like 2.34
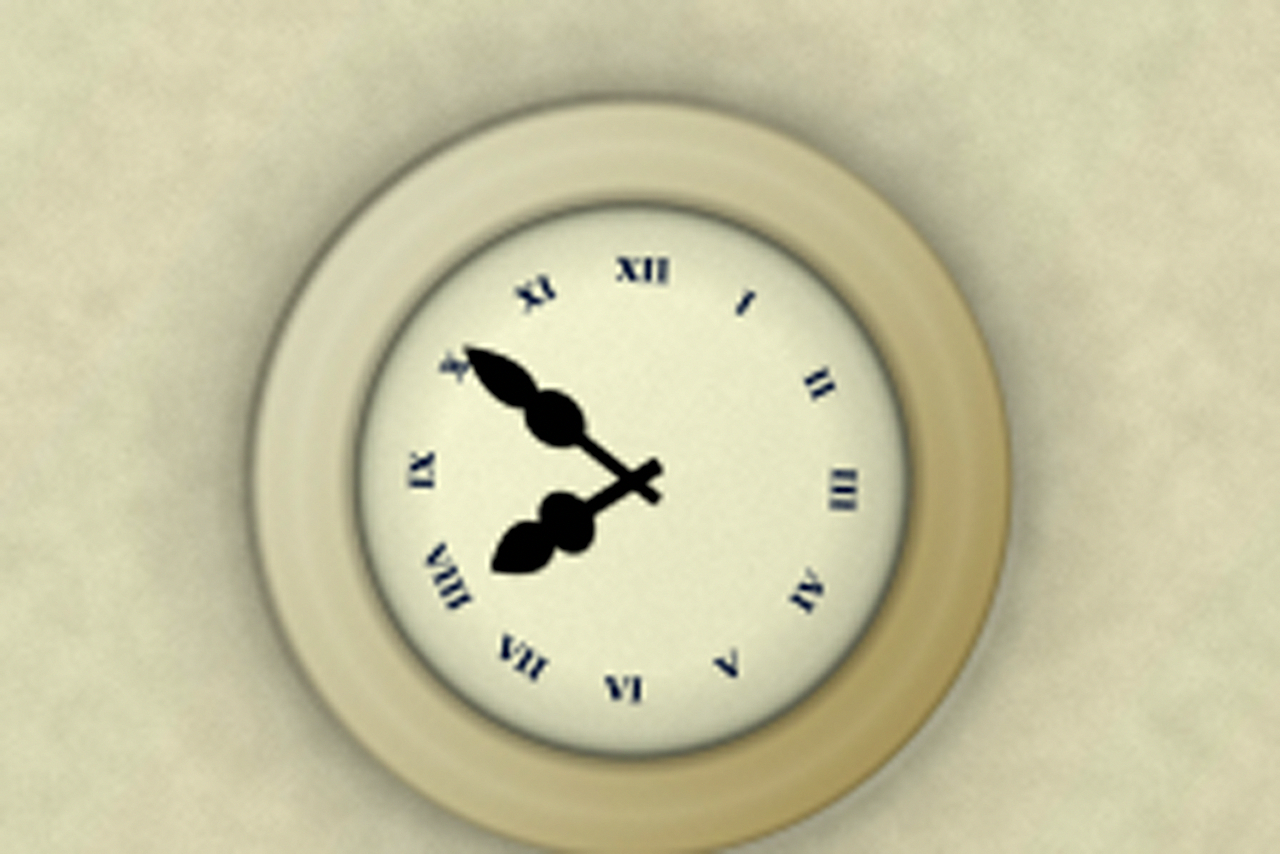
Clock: 7.51
